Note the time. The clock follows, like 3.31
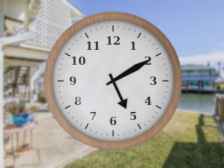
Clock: 5.10
